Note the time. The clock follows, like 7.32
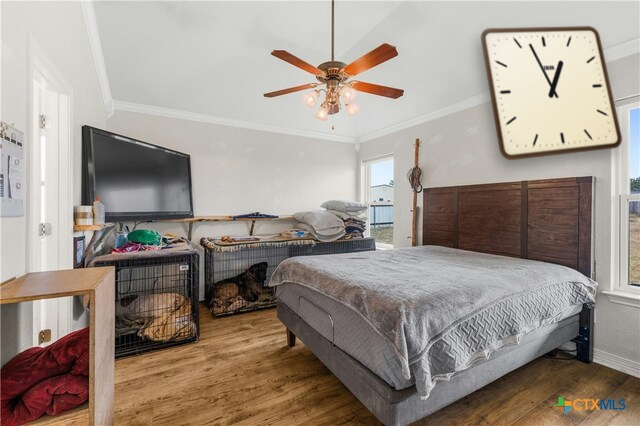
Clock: 12.57
